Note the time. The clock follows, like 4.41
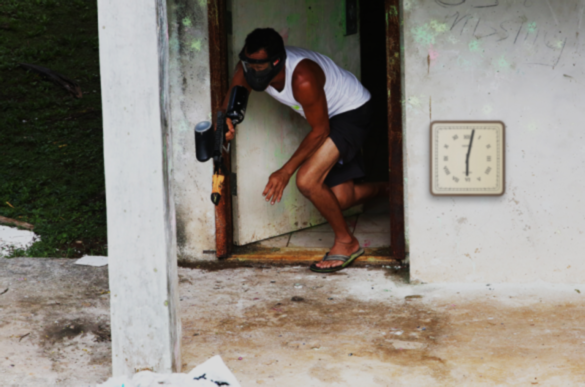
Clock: 6.02
